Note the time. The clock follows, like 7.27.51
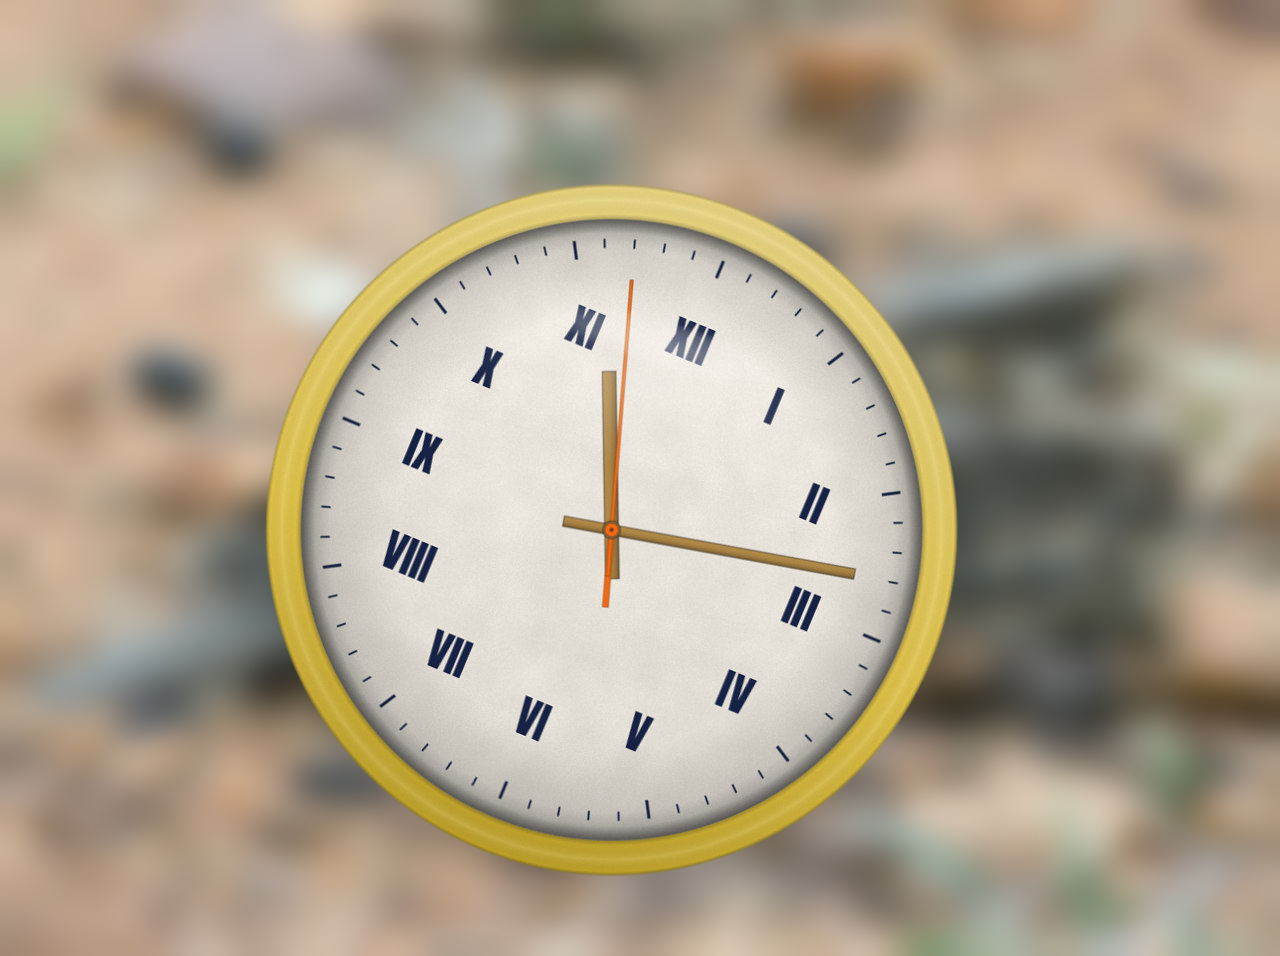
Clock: 11.12.57
